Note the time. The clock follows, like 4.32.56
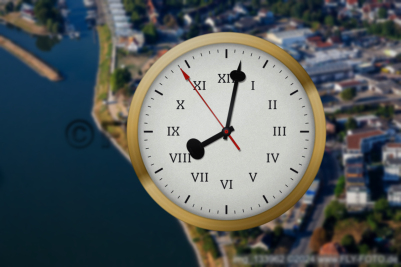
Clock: 8.01.54
